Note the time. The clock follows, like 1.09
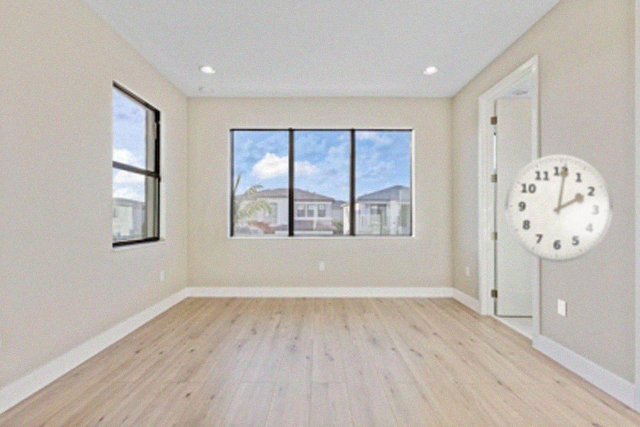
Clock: 2.01
